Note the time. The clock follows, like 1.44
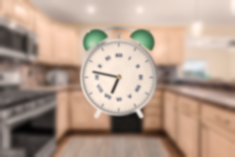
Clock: 6.47
